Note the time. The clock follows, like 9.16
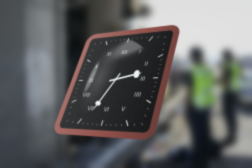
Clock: 2.34
